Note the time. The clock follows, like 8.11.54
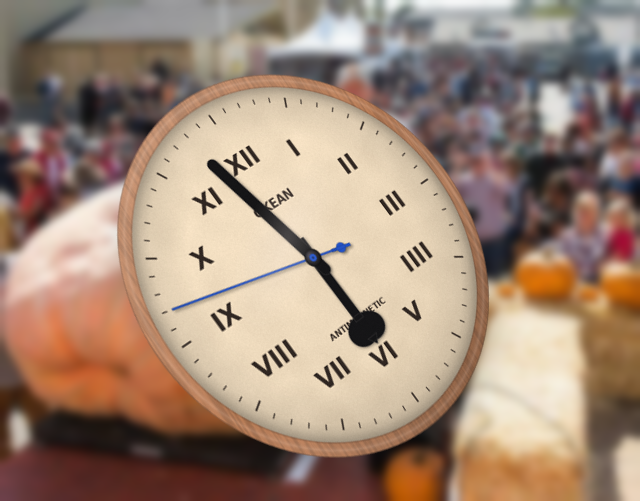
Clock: 5.57.47
